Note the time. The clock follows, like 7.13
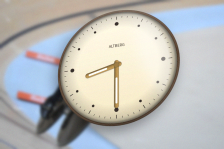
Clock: 8.30
